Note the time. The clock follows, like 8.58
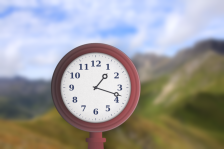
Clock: 1.18
